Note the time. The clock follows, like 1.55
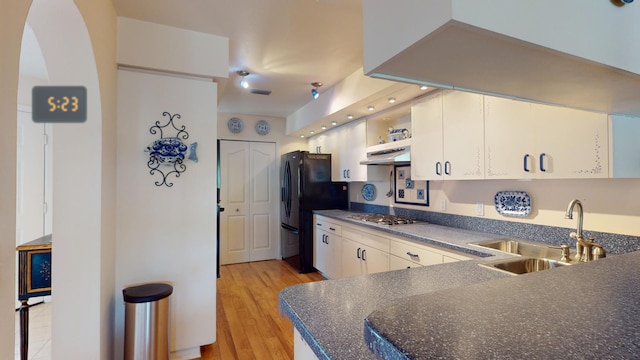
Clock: 5.23
